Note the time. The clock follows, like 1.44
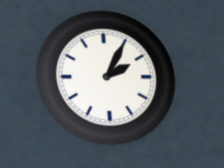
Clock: 2.05
